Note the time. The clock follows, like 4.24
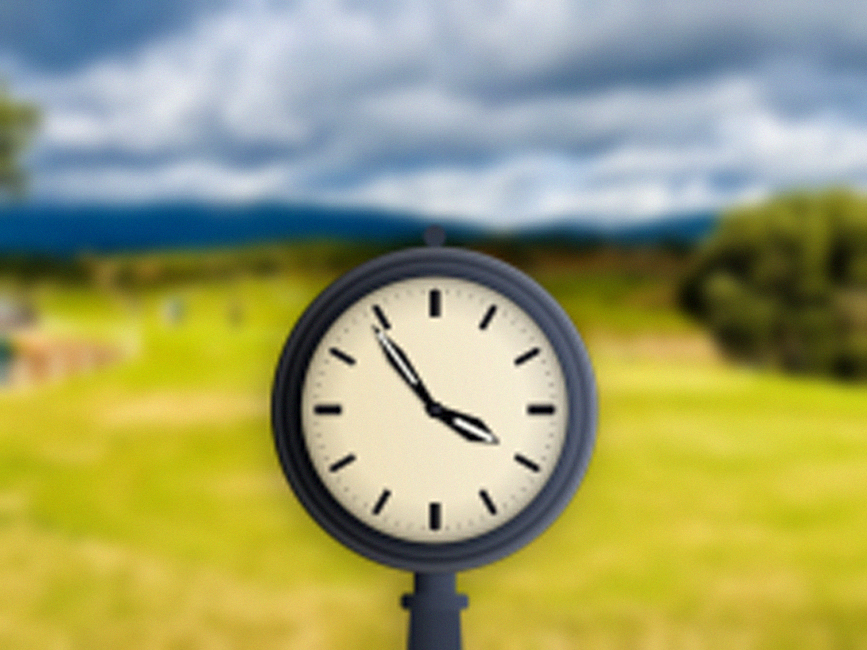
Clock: 3.54
